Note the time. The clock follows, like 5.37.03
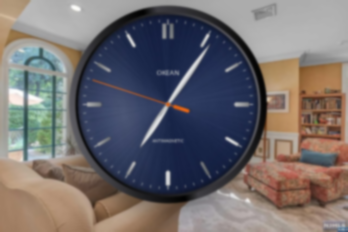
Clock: 7.05.48
